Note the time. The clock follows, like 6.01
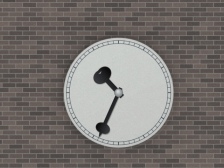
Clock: 10.34
